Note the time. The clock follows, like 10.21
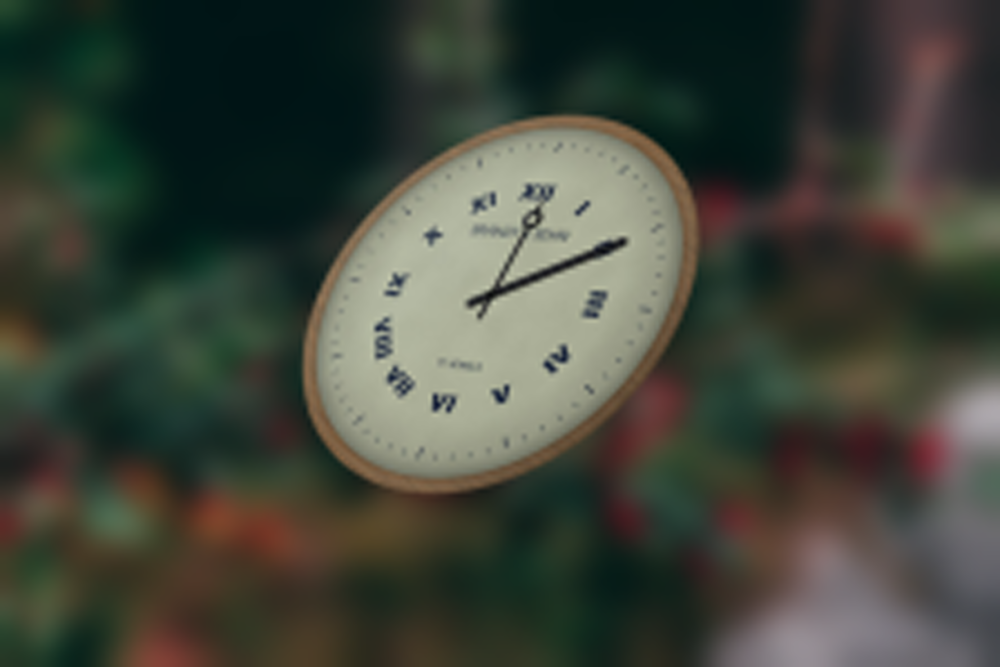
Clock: 12.10
